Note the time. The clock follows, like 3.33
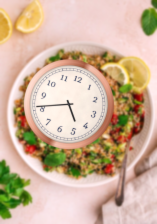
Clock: 4.41
